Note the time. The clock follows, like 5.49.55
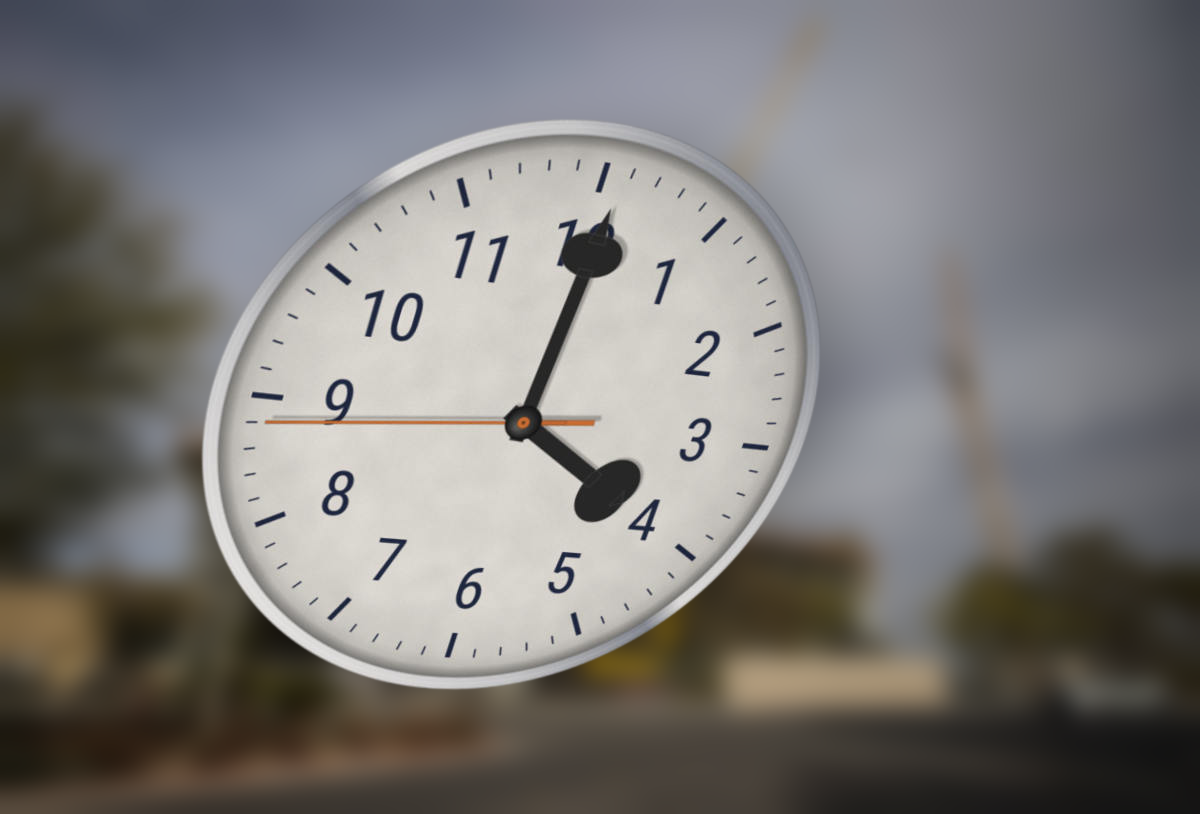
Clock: 4.00.44
